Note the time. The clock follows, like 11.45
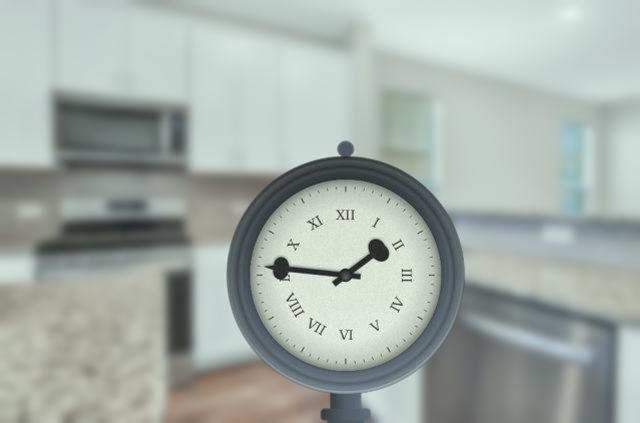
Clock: 1.46
